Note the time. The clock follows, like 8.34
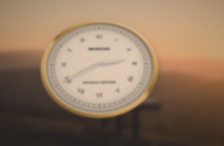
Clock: 2.40
